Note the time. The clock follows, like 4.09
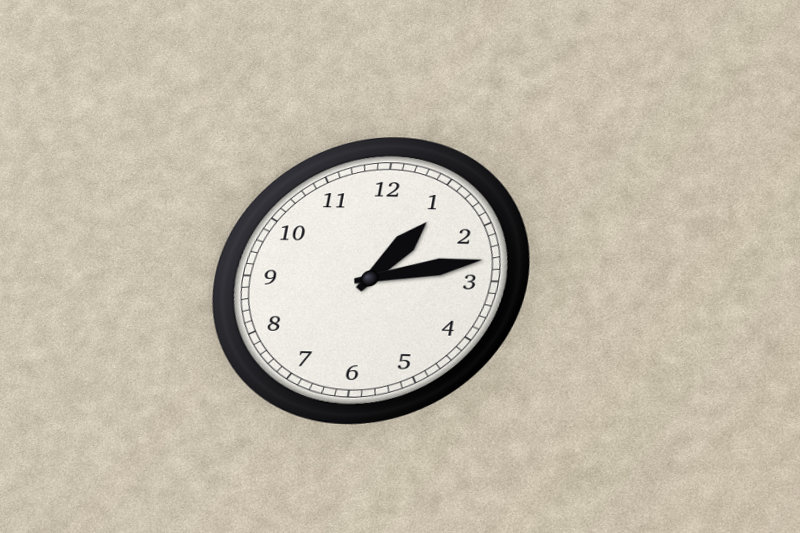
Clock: 1.13
